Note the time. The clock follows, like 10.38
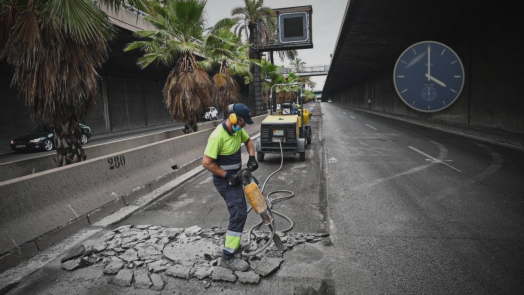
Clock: 4.00
